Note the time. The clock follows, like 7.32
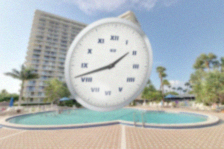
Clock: 1.42
